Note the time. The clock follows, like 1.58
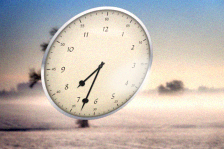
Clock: 7.33
